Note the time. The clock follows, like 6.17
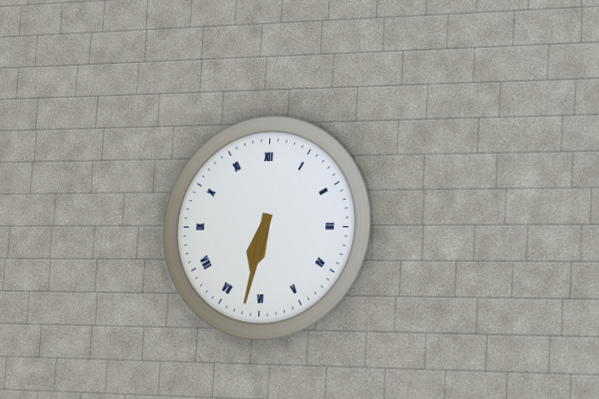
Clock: 6.32
